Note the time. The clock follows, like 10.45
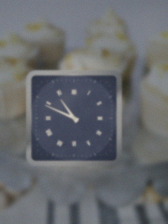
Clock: 10.49
